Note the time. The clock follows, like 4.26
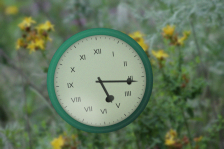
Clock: 5.16
